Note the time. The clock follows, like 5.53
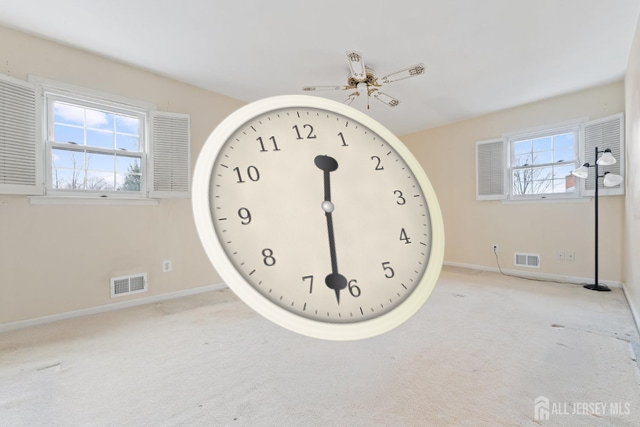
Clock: 12.32
